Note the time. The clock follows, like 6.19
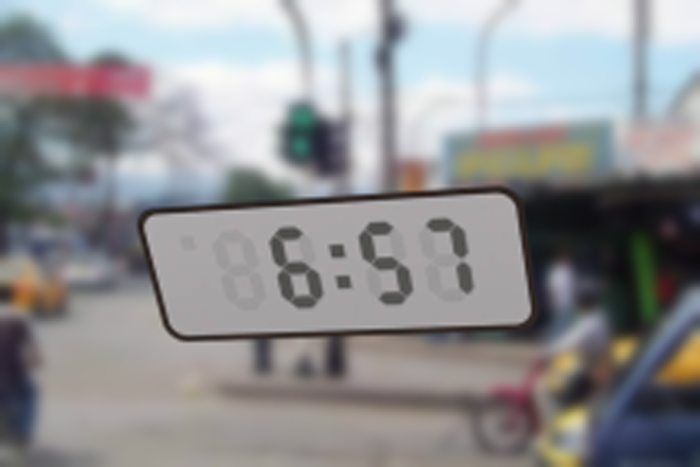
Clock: 6.57
